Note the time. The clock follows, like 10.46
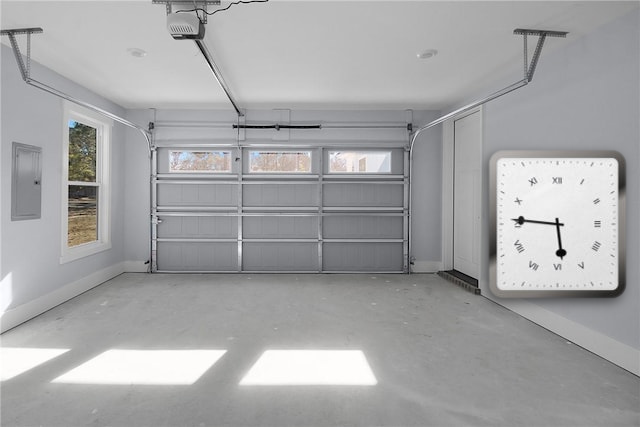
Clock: 5.46
